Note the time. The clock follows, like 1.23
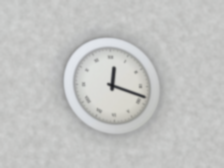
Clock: 12.18
